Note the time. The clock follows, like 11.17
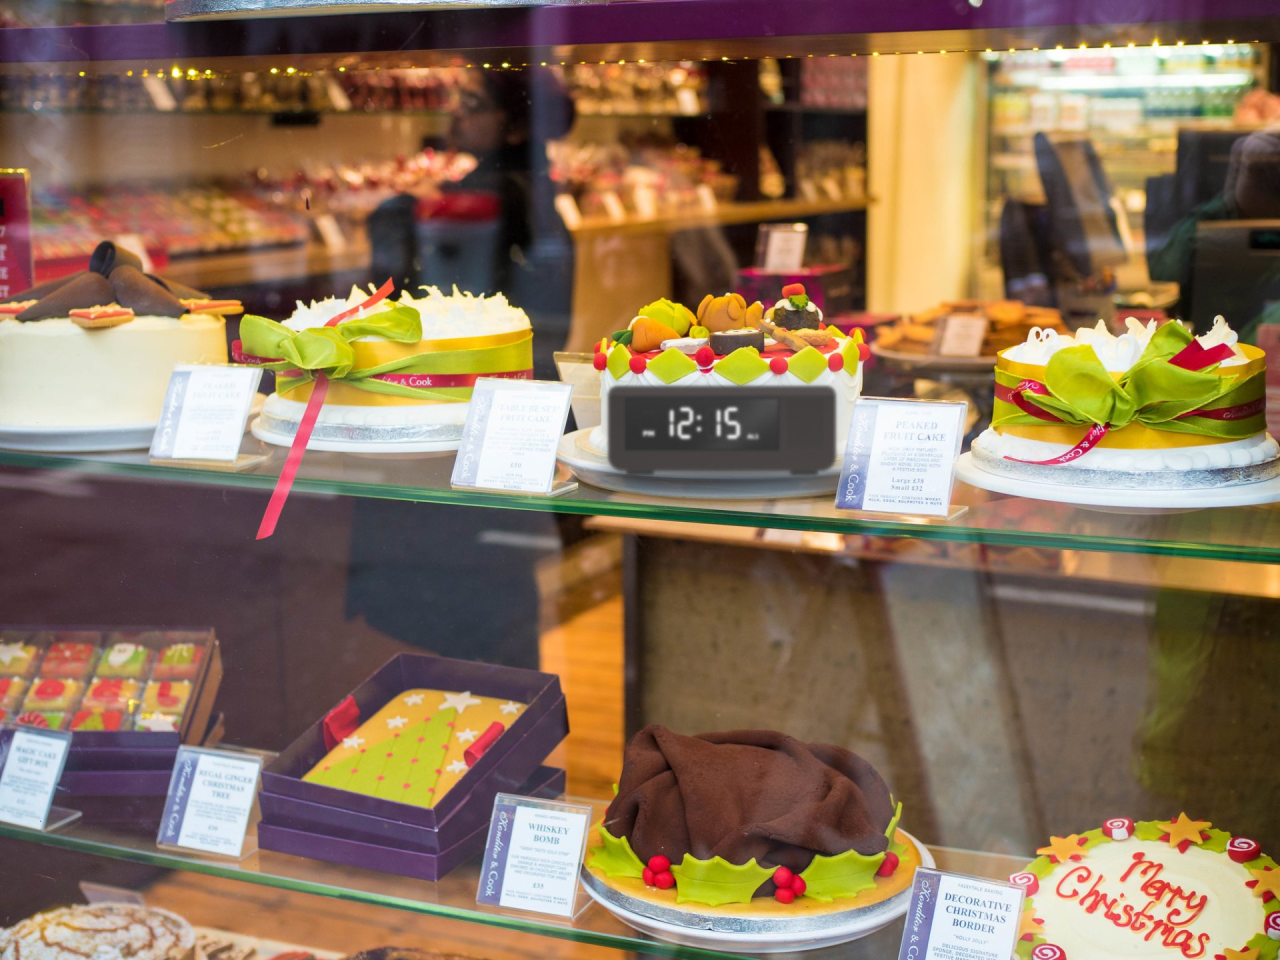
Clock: 12.15
